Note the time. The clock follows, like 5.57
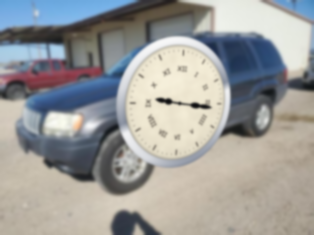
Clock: 9.16
